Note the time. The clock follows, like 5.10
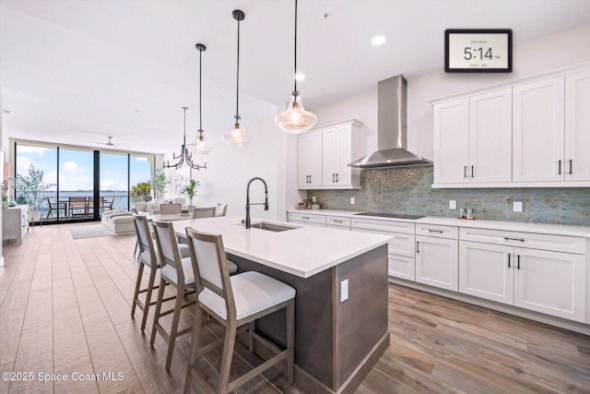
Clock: 5.14
